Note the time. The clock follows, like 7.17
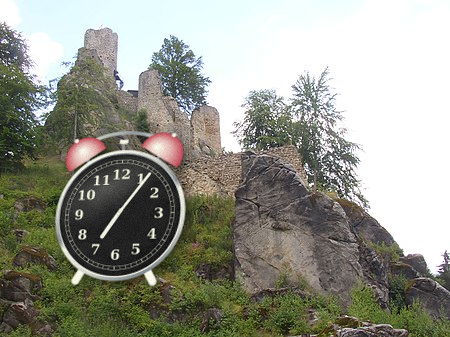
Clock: 7.06
